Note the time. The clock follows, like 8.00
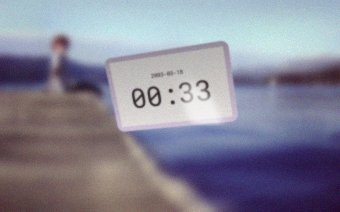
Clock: 0.33
